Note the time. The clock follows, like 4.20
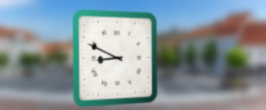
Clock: 8.49
